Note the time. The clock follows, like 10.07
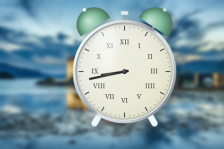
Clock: 8.43
